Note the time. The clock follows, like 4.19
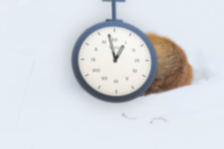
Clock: 12.58
